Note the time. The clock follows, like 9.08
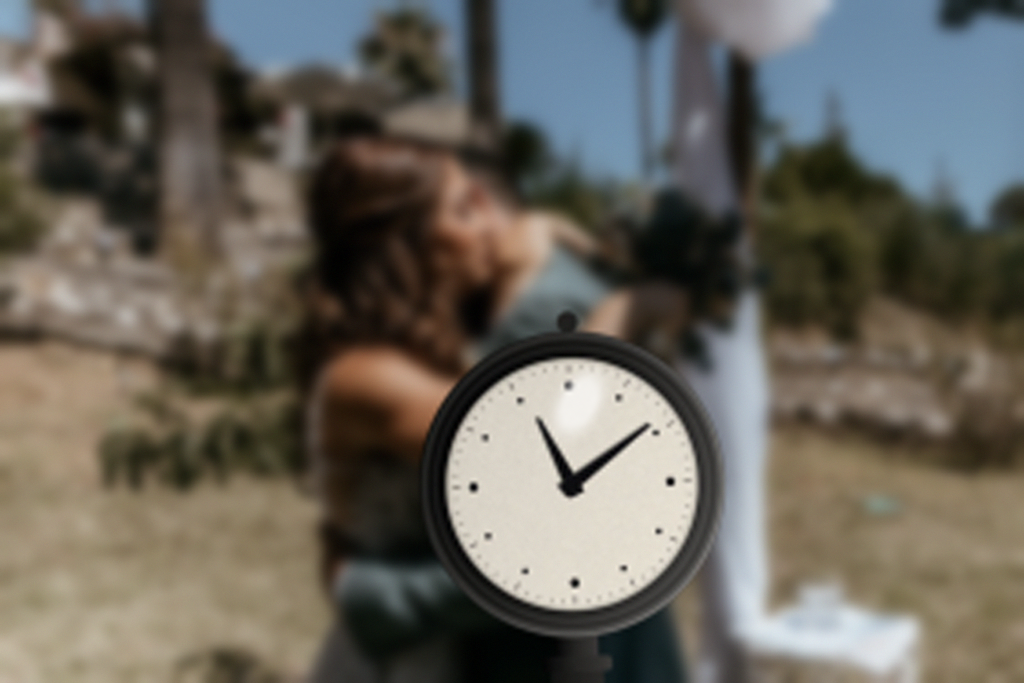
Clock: 11.09
